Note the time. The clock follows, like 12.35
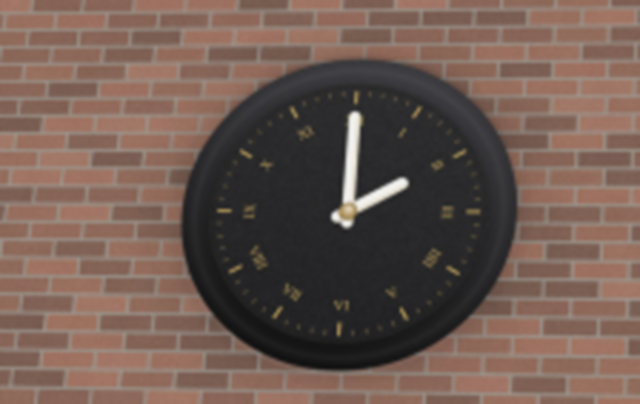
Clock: 2.00
